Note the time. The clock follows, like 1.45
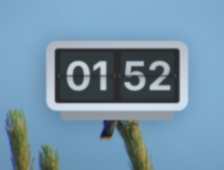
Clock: 1.52
